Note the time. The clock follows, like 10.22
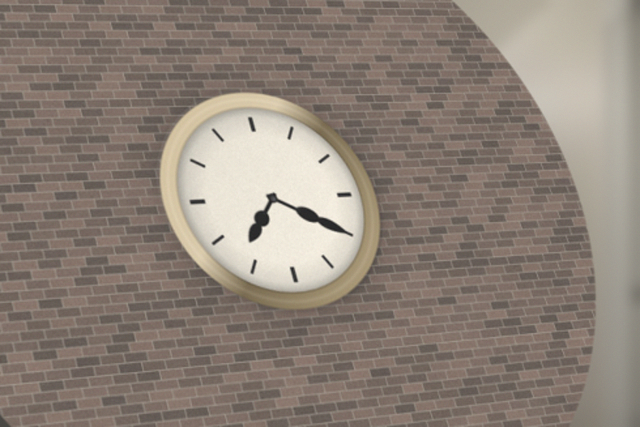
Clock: 7.20
